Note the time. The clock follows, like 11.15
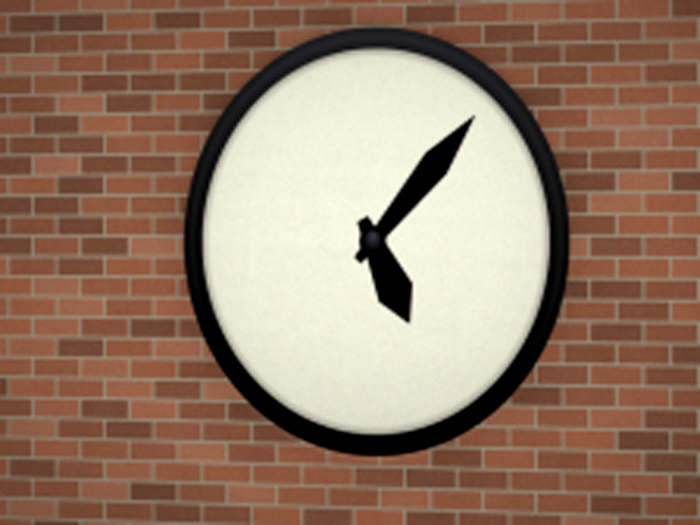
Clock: 5.07
